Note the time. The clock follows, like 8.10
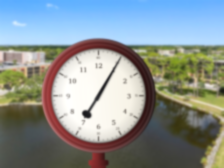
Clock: 7.05
